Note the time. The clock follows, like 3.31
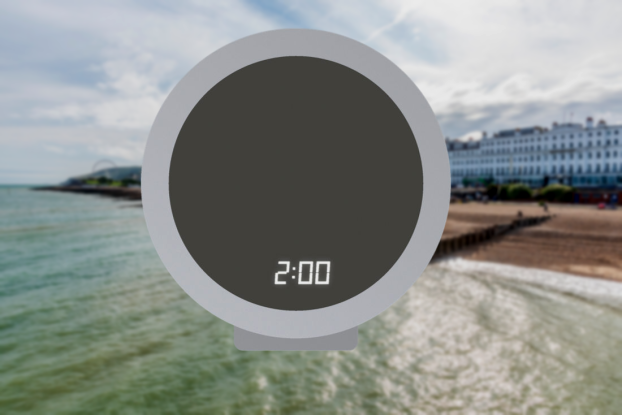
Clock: 2.00
